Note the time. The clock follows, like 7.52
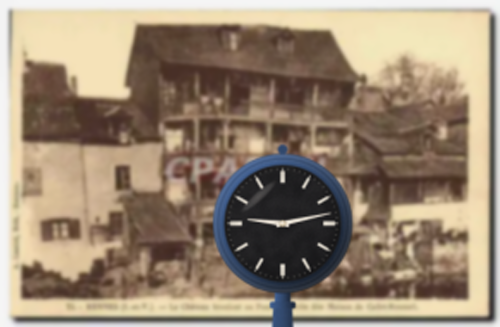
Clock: 9.13
